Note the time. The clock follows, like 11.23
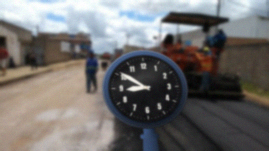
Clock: 8.51
